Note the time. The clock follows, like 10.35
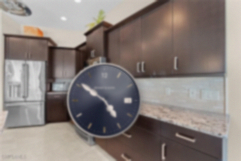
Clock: 4.51
